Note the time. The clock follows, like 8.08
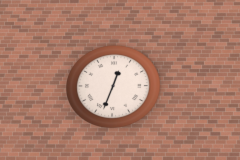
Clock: 12.33
